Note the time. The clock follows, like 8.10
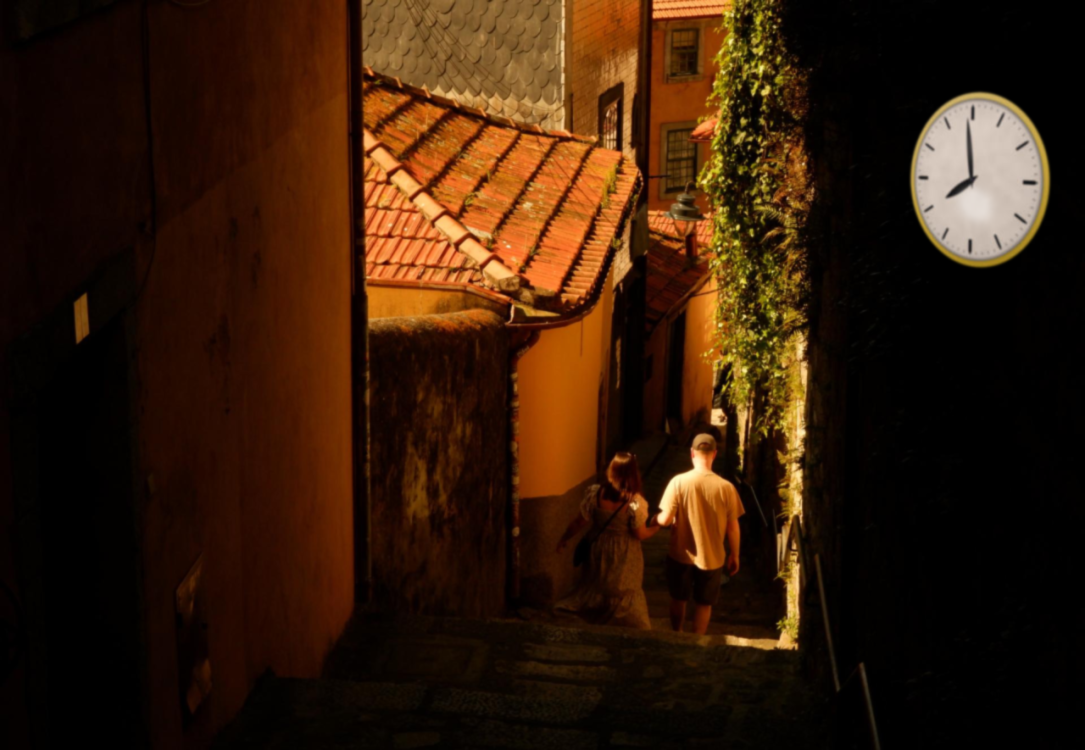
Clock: 7.59
